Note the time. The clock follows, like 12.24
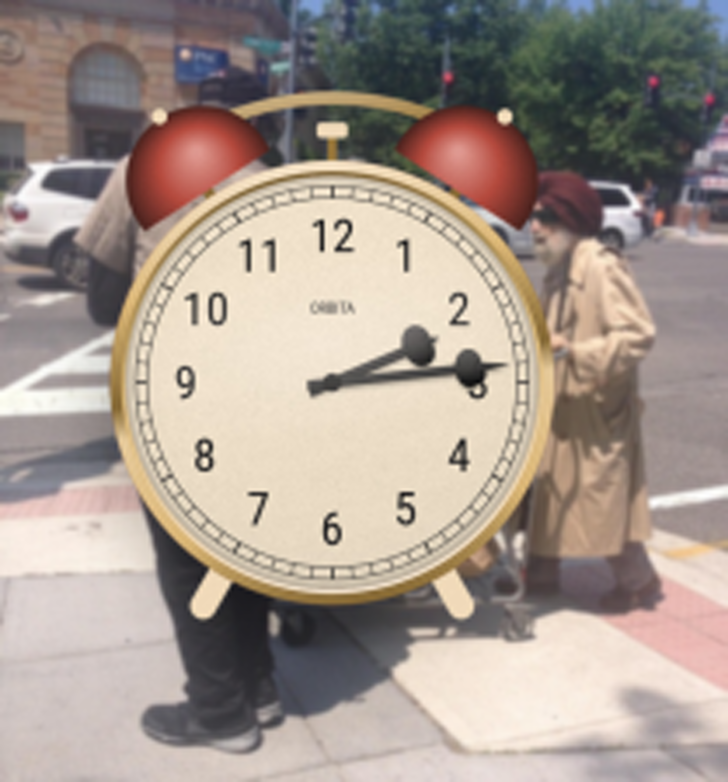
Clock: 2.14
